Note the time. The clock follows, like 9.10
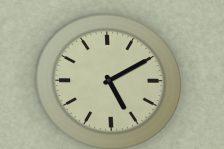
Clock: 5.10
